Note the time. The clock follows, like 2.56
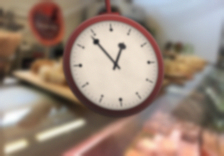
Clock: 12.54
